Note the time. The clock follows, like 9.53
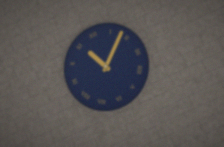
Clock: 11.08
